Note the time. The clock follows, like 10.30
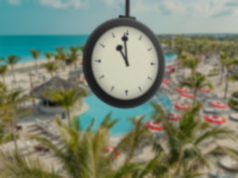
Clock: 10.59
